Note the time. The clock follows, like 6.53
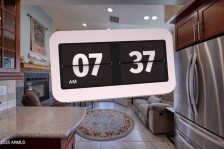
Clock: 7.37
